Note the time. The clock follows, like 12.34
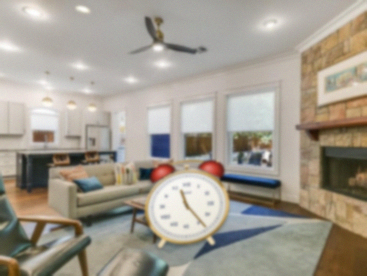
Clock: 11.24
